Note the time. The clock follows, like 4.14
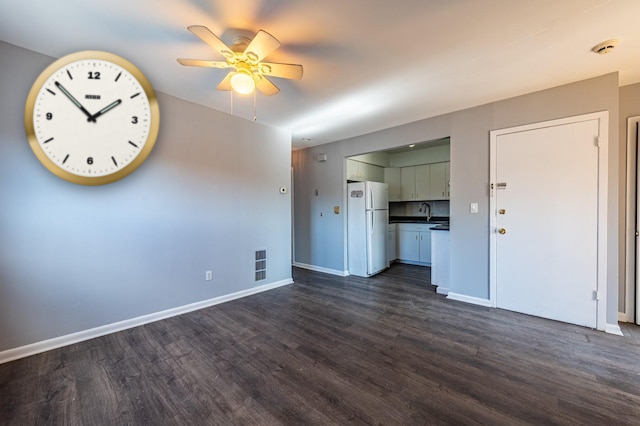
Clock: 1.52
